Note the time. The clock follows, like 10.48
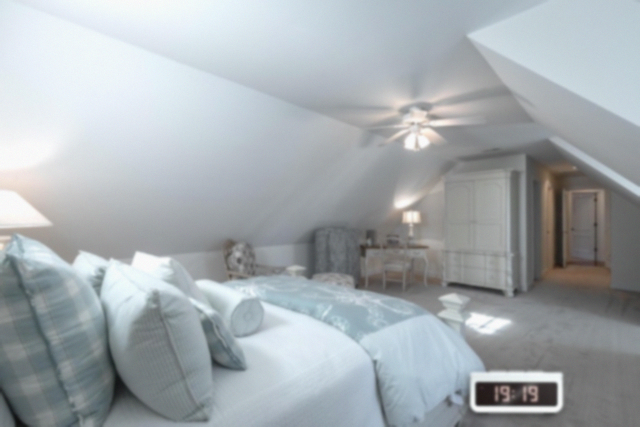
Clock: 19.19
